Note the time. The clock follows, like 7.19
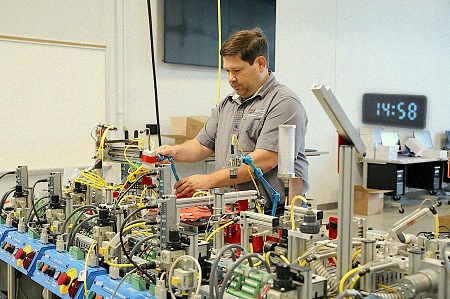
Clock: 14.58
